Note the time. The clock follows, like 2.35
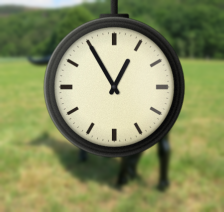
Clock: 12.55
